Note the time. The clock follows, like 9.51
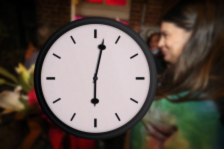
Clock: 6.02
